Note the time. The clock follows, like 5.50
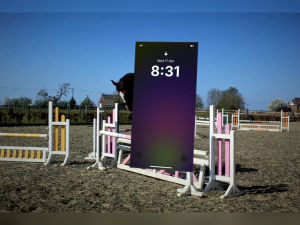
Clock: 8.31
